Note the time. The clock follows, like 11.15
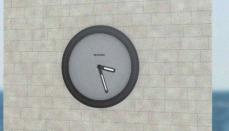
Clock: 3.27
